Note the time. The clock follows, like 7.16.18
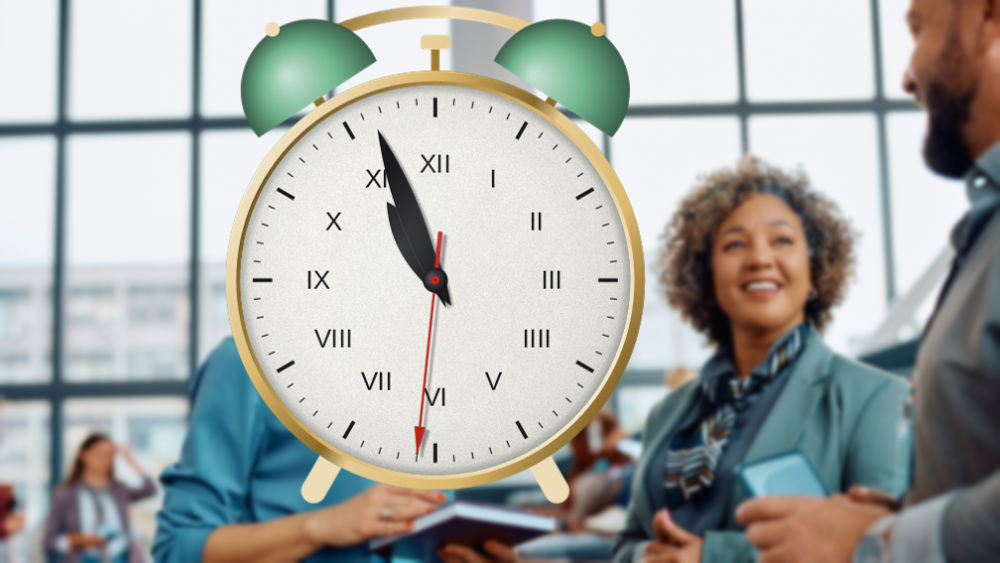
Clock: 10.56.31
